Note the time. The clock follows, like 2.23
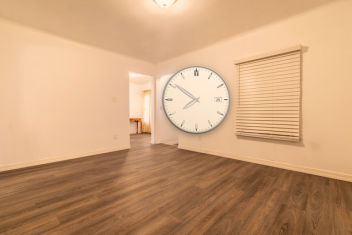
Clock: 7.51
